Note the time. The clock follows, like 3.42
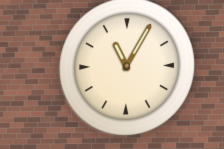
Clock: 11.05
